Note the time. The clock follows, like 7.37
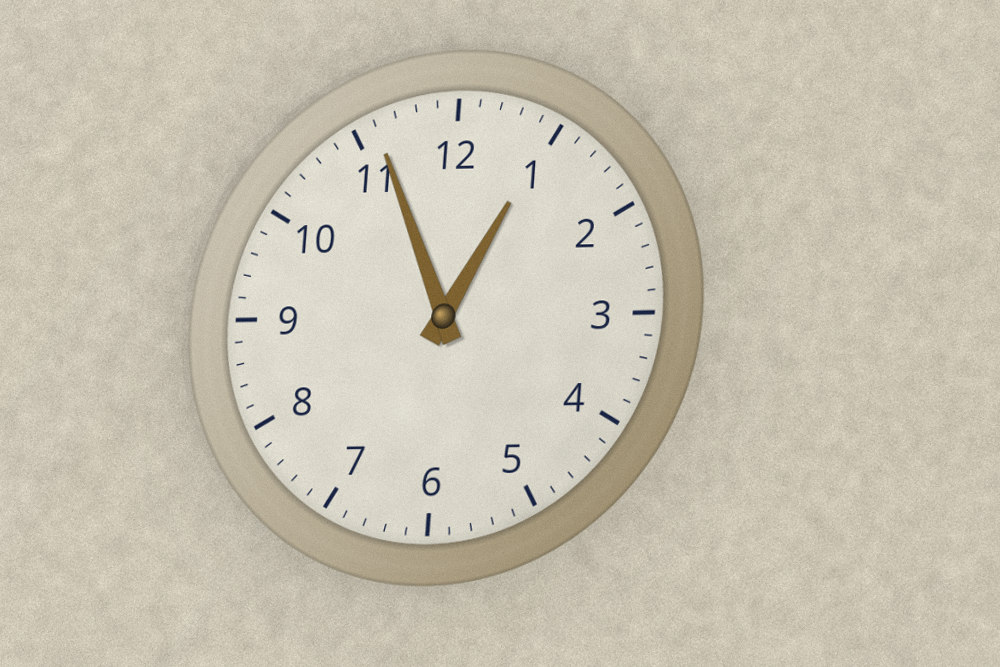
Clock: 12.56
